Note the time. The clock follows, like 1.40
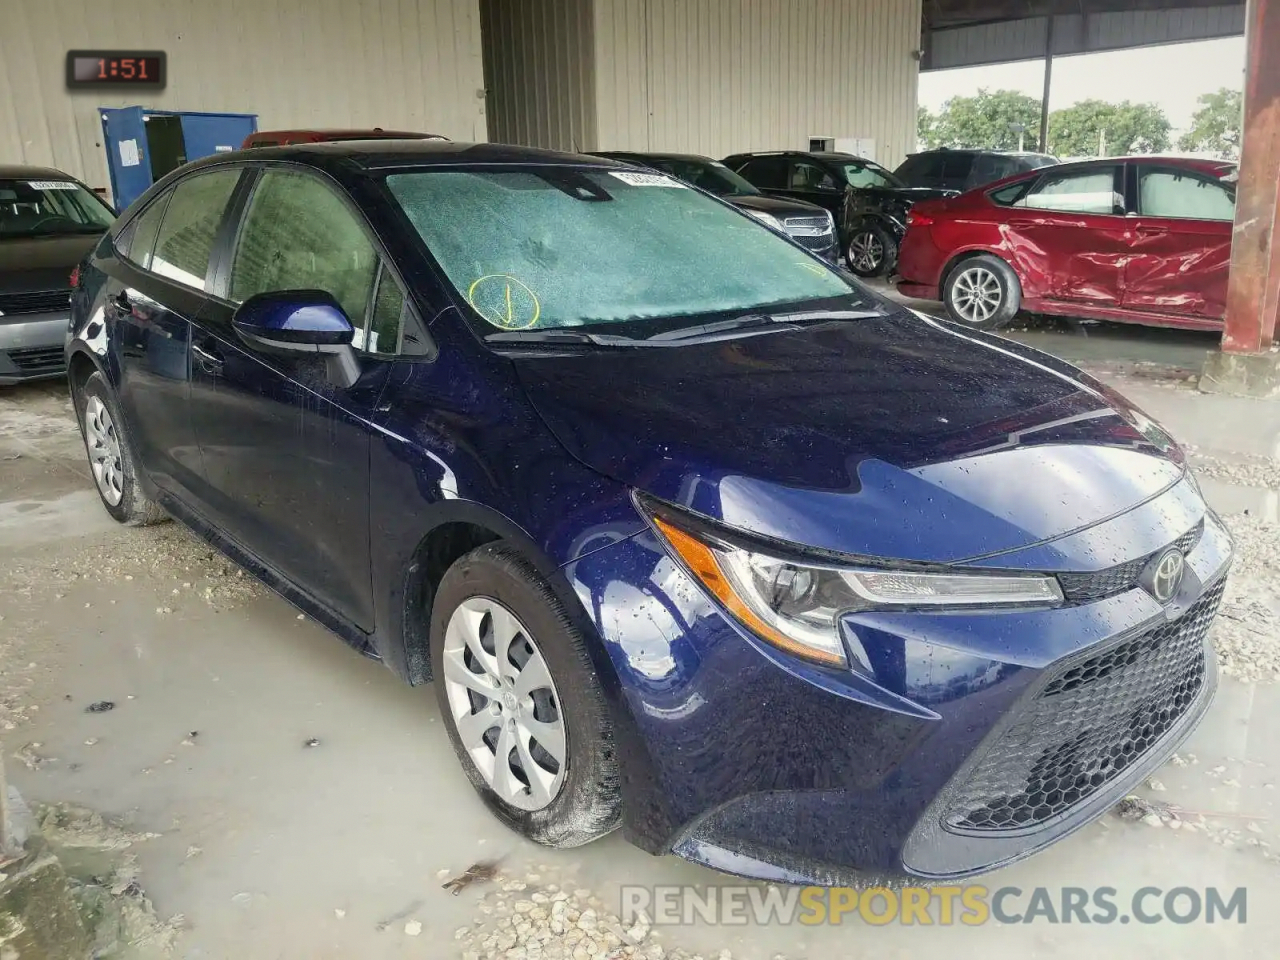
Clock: 1.51
